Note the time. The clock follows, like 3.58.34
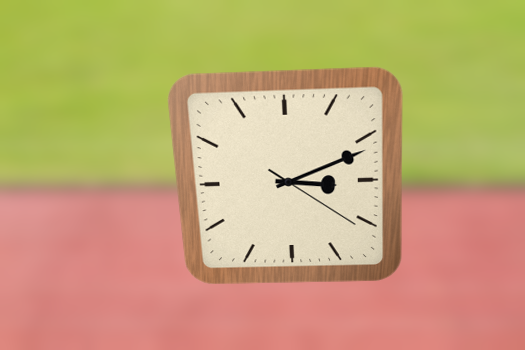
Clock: 3.11.21
